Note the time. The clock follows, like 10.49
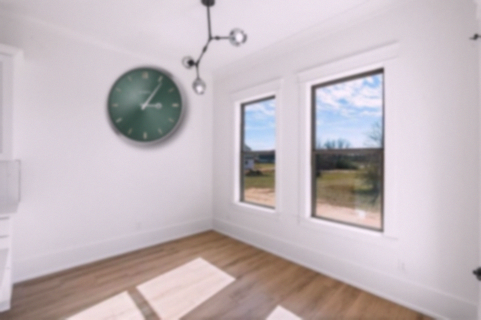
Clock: 3.06
